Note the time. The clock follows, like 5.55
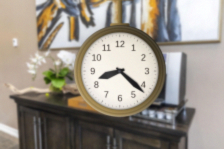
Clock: 8.22
